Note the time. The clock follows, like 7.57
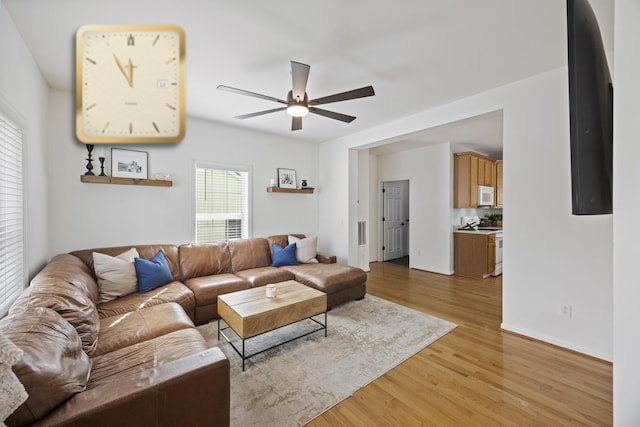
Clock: 11.55
